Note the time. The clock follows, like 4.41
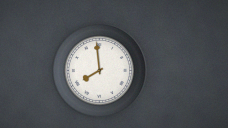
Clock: 7.59
